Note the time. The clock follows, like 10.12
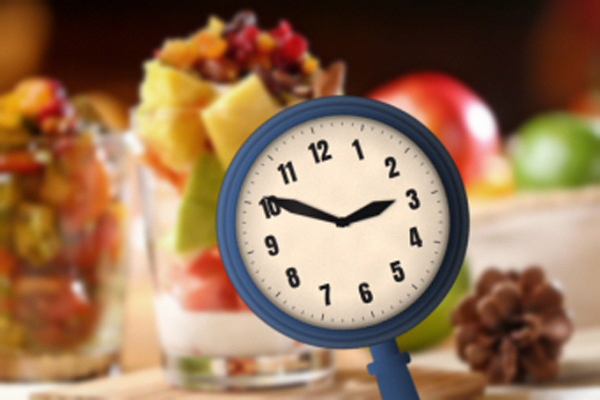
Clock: 2.51
